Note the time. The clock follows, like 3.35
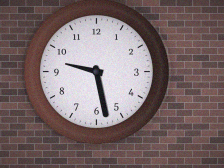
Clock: 9.28
